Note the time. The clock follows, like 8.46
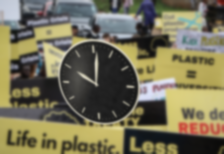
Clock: 10.01
